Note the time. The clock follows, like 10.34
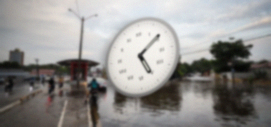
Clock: 5.09
